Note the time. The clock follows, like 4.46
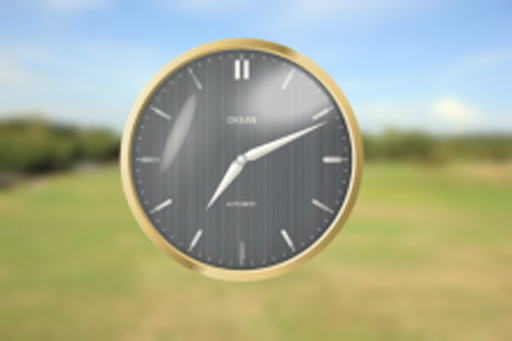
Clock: 7.11
